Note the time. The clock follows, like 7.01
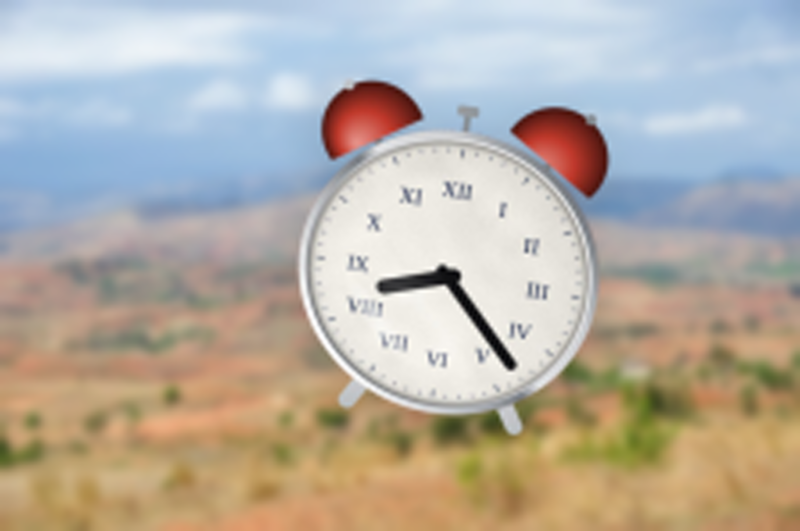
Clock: 8.23
